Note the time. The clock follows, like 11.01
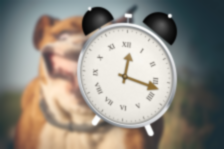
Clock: 12.17
